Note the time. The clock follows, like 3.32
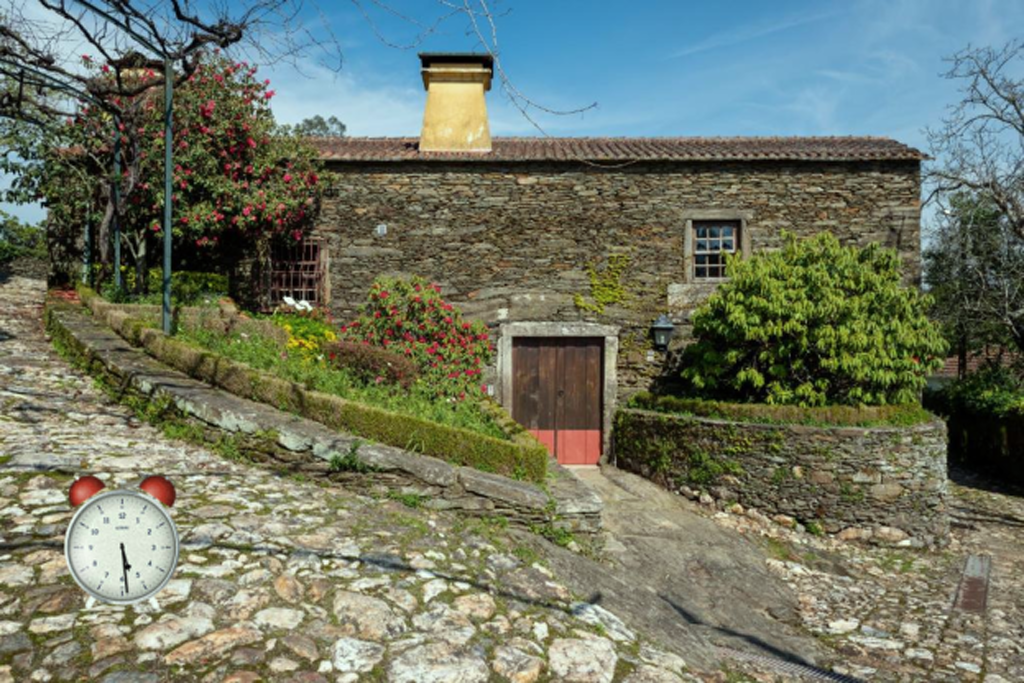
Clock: 5.29
